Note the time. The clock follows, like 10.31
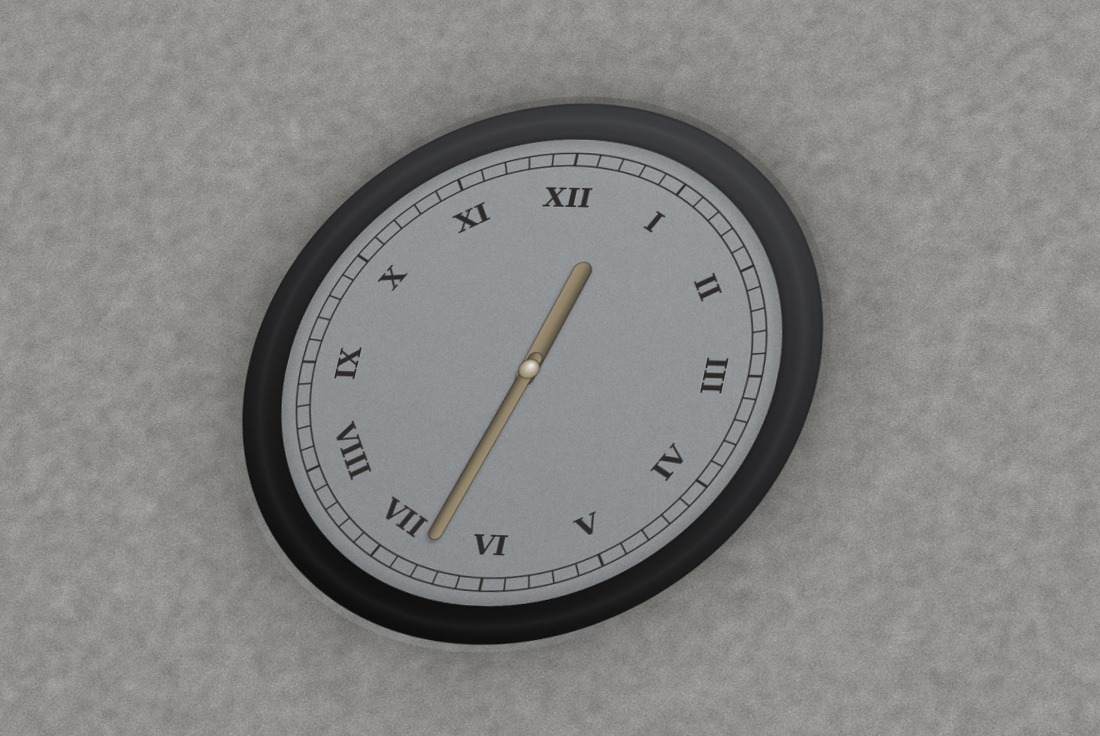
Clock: 12.33
